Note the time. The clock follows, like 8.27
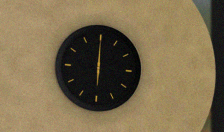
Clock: 6.00
